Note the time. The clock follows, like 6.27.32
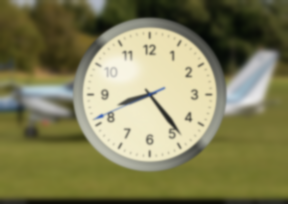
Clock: 8.23.41
